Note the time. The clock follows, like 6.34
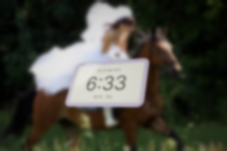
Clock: 6.33
